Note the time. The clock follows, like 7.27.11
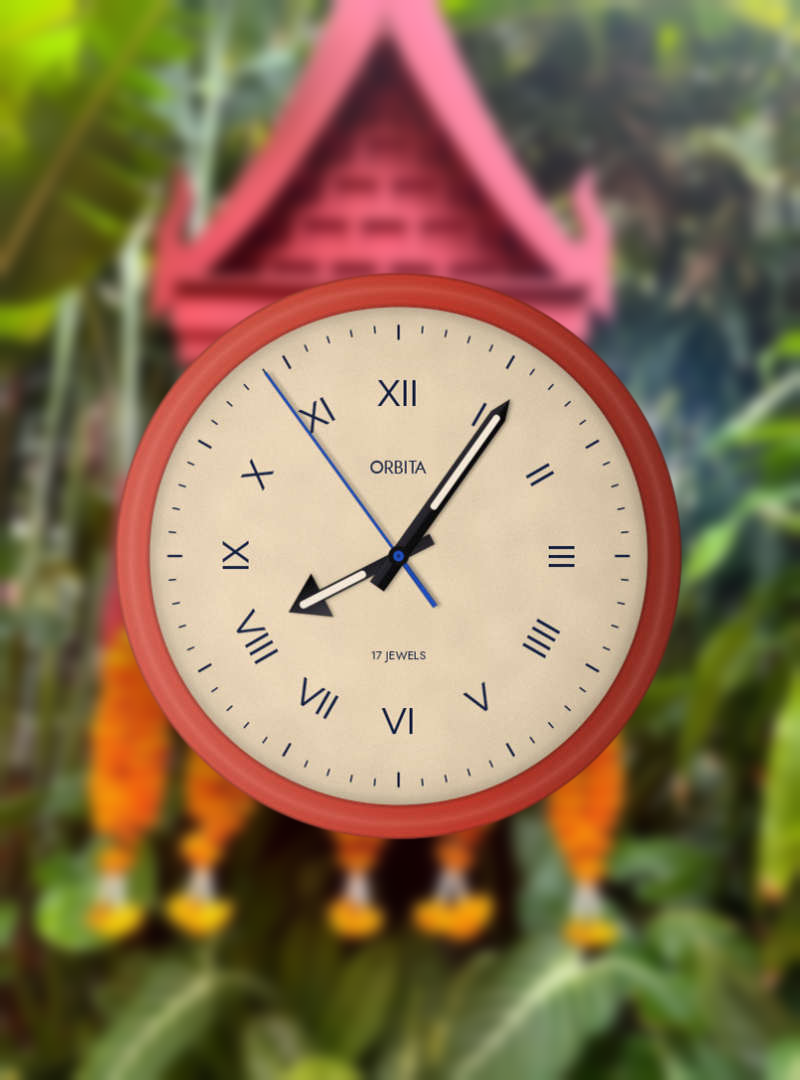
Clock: 8.05.54
